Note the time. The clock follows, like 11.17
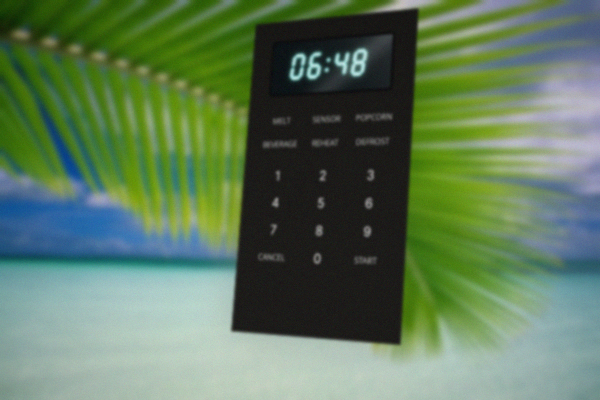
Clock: 6.48
